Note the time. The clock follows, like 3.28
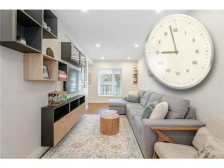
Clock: 8.58
